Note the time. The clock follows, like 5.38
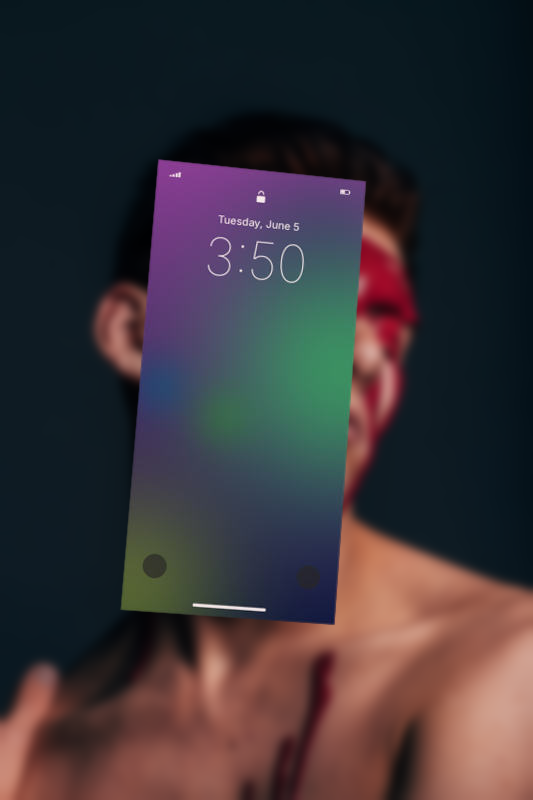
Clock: 3.50
